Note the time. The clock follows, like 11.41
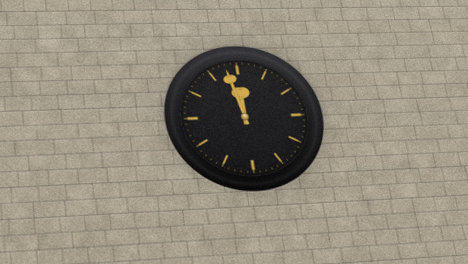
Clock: 11.58
